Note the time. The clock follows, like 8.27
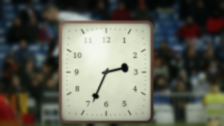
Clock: 2.34
